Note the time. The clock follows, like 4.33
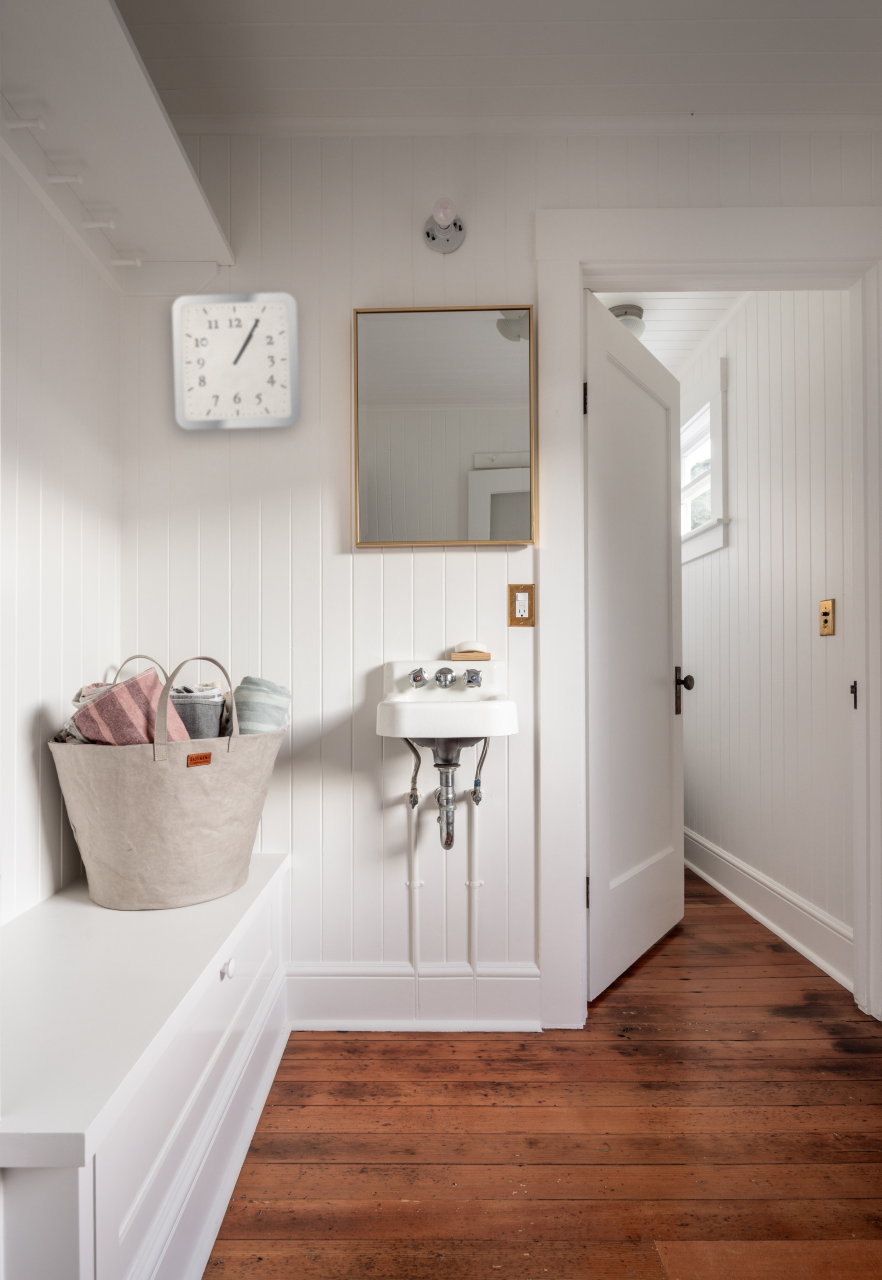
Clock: 1.05
